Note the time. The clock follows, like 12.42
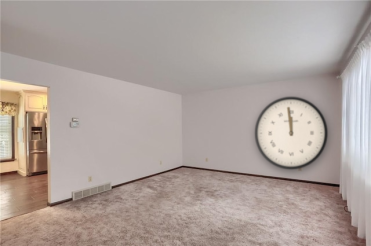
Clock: 11.59
